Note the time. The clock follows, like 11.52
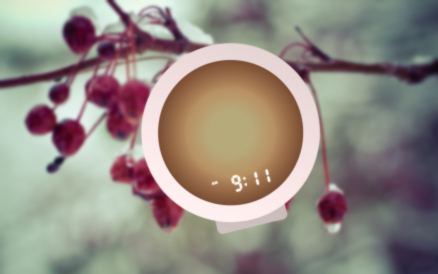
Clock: 9.11
